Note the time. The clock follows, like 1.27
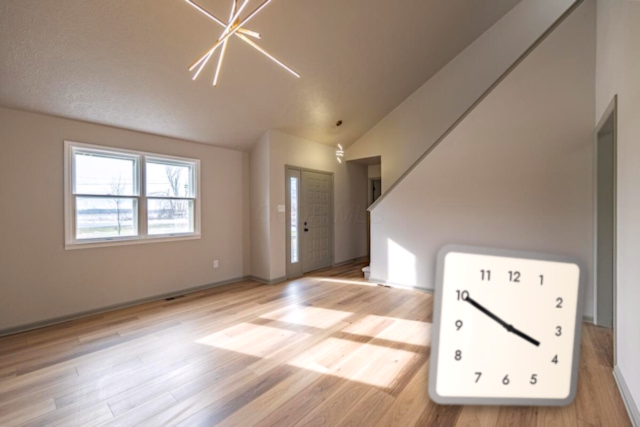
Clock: 3.50
